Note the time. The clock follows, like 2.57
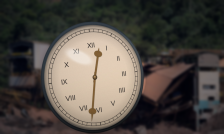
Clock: 12.32
